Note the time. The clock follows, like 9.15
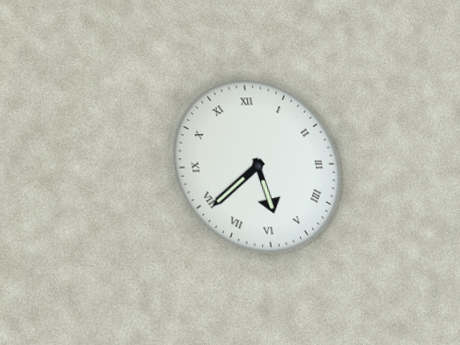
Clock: 5.39
